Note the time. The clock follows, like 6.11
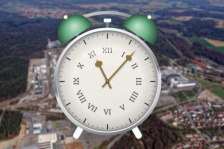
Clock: 11.07
